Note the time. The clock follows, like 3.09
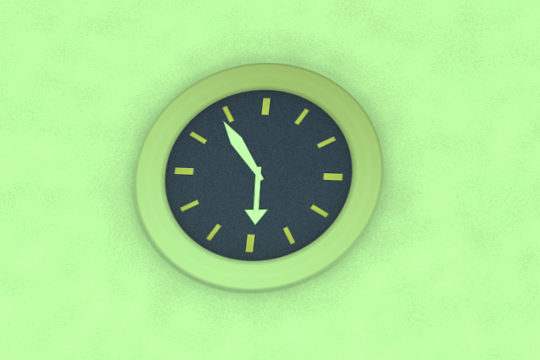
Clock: 5.54
